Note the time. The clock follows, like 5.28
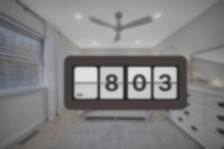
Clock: 8.03
